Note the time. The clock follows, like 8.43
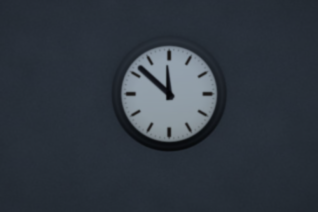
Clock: 11.52
